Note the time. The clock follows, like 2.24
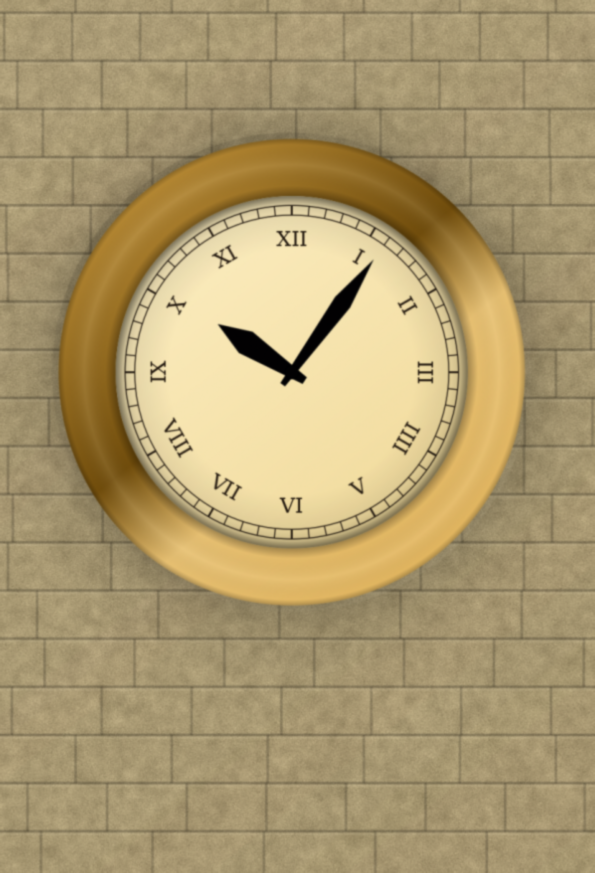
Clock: 10.06
